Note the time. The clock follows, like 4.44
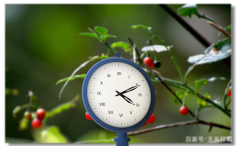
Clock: 4.11
